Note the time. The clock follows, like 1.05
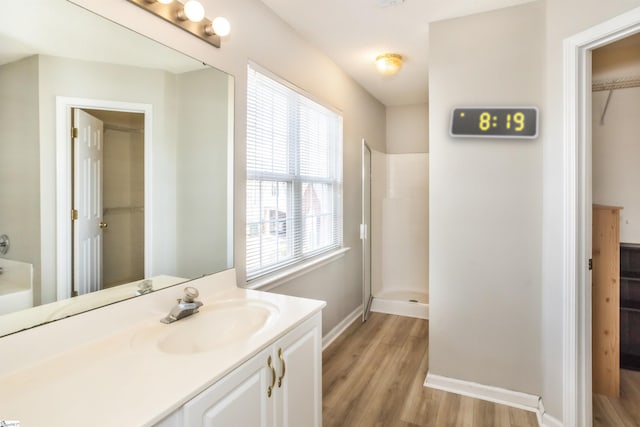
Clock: 8.19
